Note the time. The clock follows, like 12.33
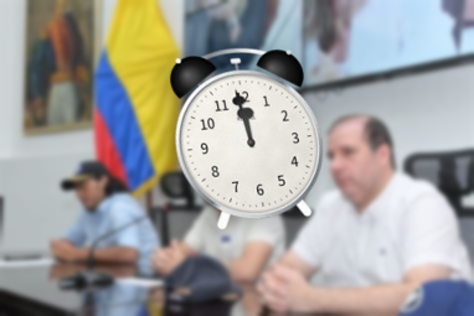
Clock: 11.59
